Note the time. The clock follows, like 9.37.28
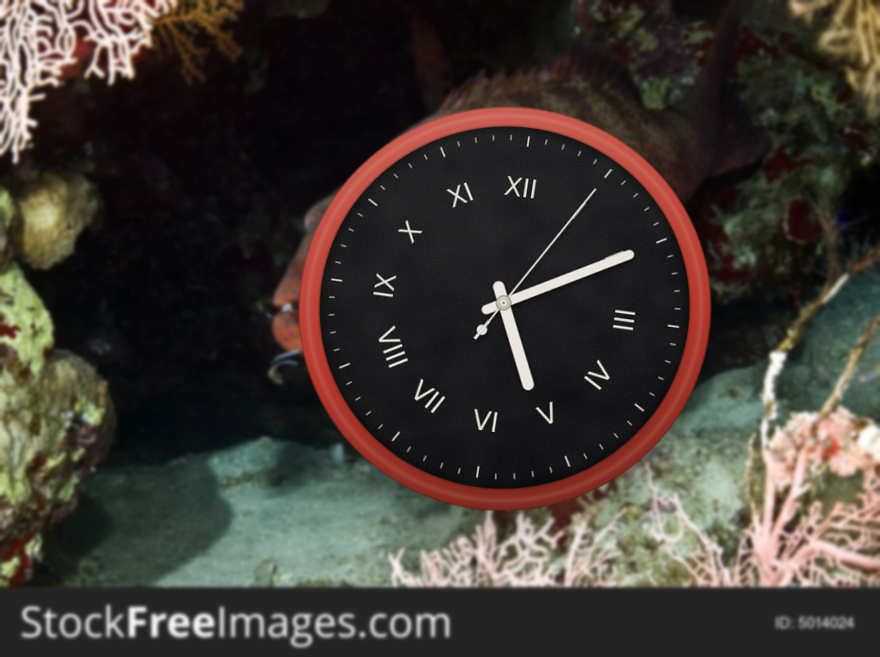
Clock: 5.10.05
